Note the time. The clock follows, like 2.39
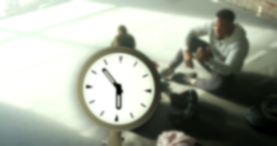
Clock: 5.53
